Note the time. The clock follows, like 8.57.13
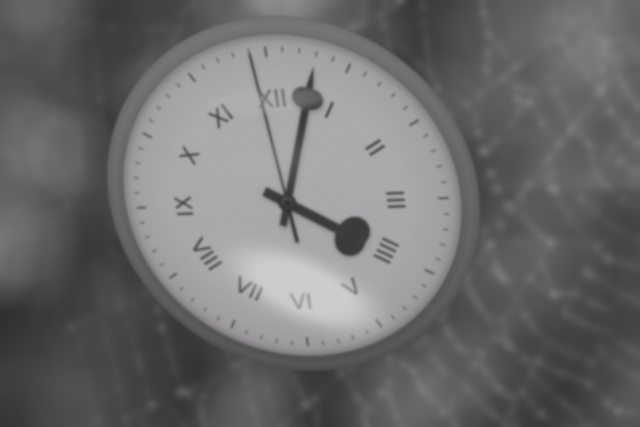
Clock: 4.02.59
